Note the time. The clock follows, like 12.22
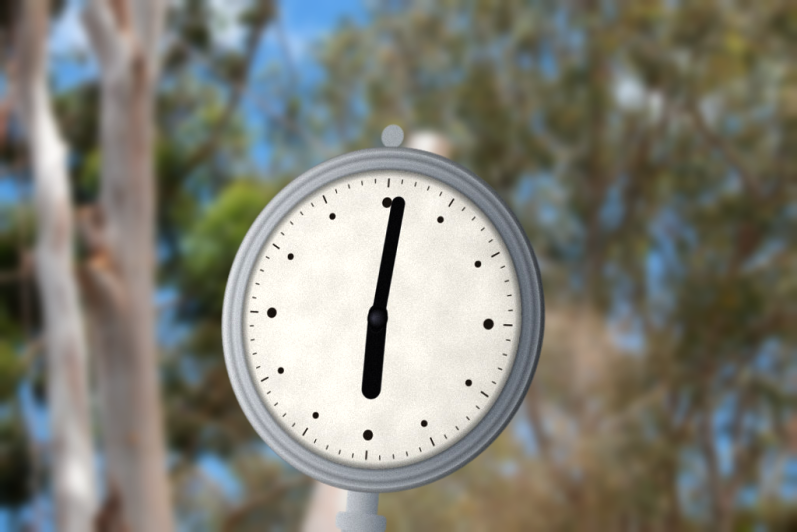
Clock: 6.01
